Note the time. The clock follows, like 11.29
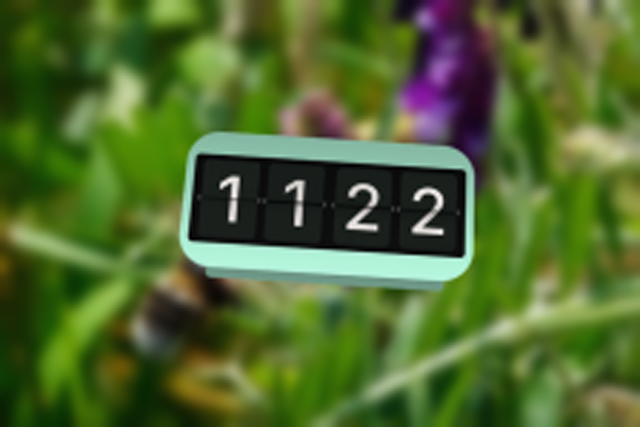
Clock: 11.22
